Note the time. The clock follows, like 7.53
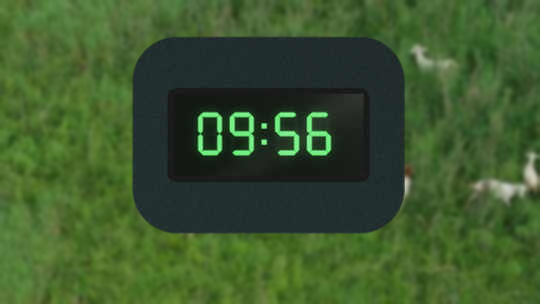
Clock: 9.56
